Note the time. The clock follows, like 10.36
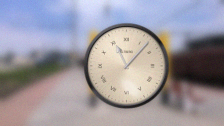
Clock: 11.07
